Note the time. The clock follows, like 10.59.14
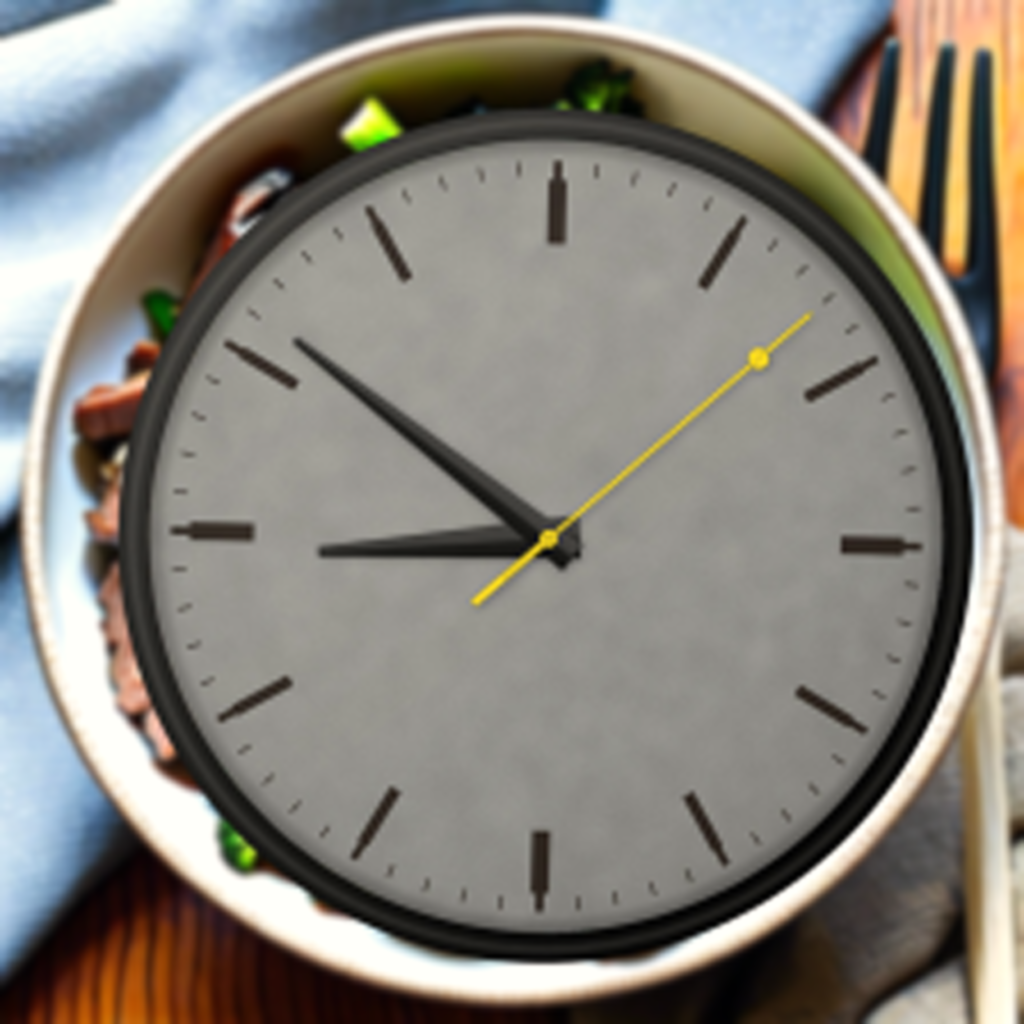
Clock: 8.51.08
